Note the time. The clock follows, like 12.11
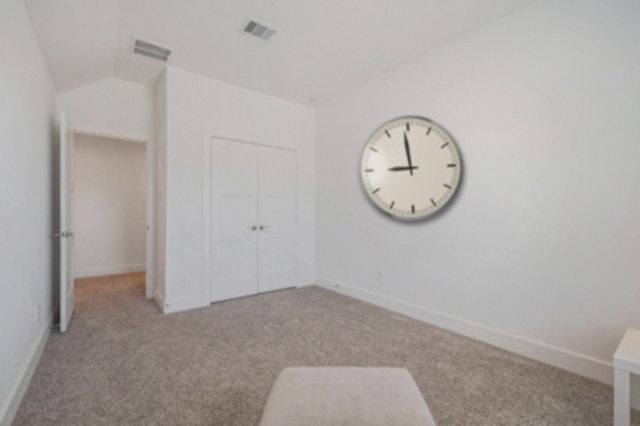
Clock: 8.59
